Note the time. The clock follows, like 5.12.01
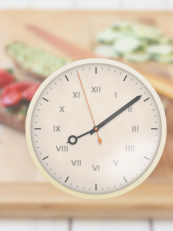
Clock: 8.08.57
